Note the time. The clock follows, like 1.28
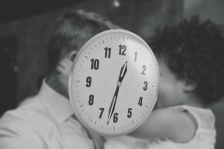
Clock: 12.32
